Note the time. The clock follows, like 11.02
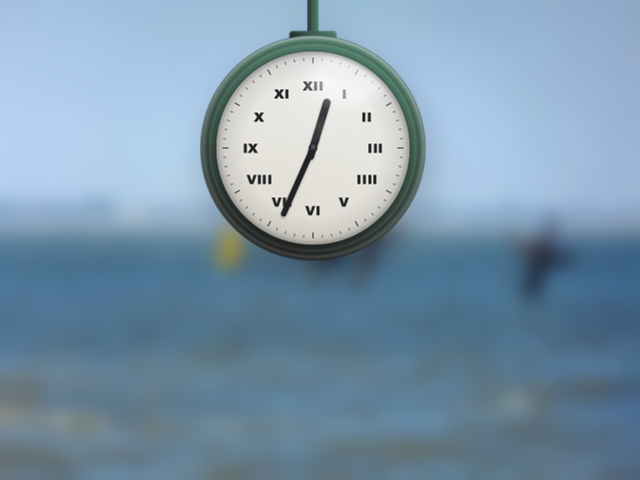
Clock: 12.34
